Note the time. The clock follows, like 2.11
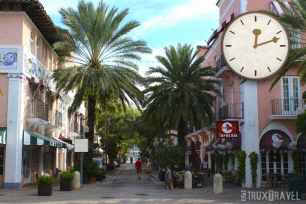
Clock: 12.12
